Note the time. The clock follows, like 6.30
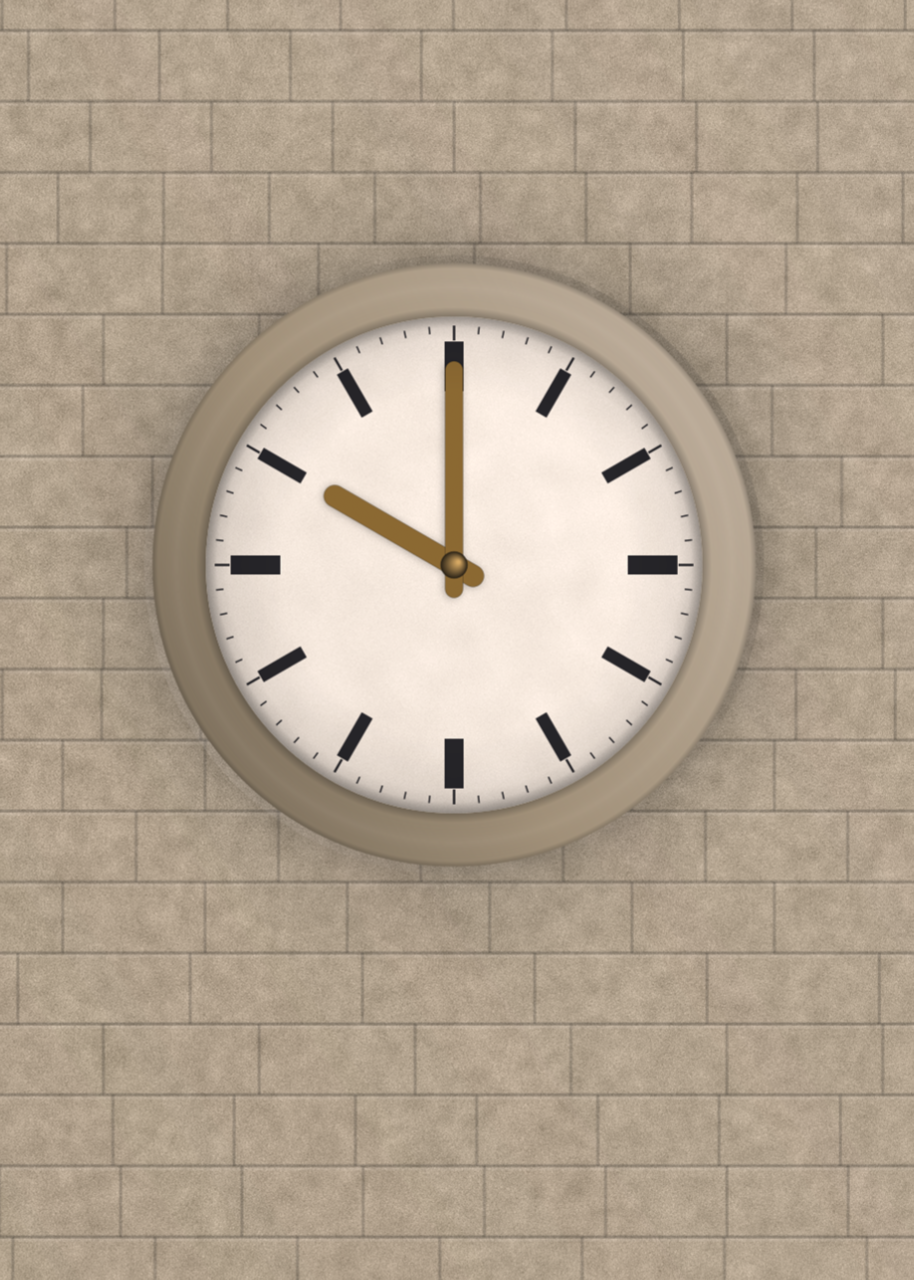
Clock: 10.00
